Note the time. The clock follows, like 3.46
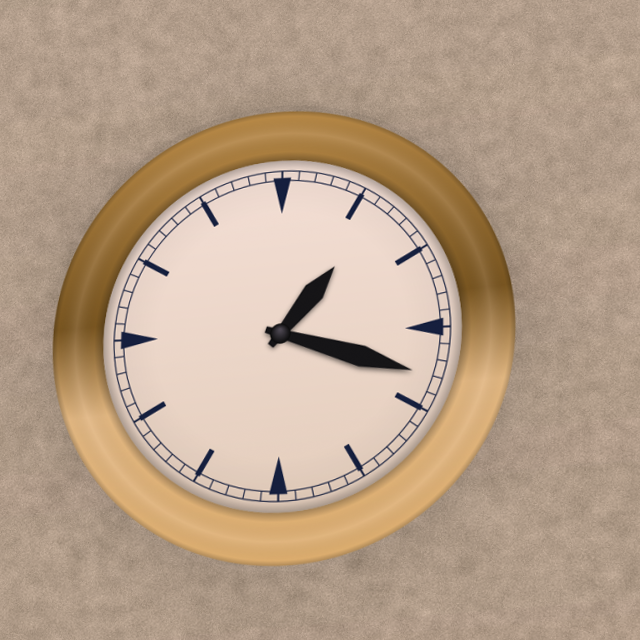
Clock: 1.18
